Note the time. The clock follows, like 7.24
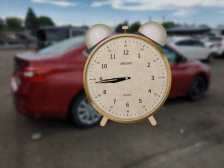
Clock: 8.44
